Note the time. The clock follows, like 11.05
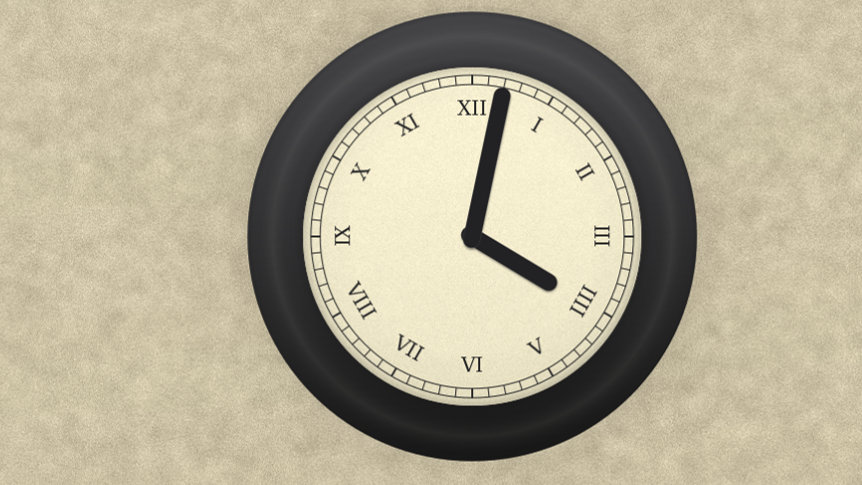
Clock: 4.02
